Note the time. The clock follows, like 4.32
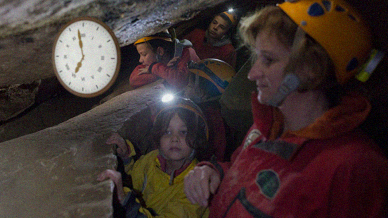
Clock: 6.58
